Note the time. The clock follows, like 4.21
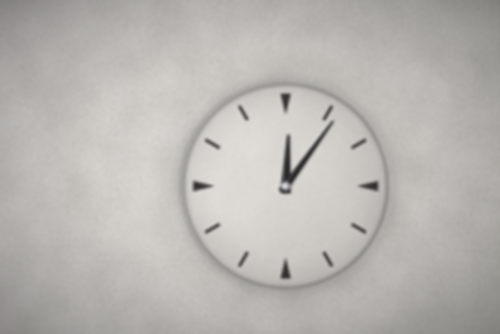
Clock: 12.06
